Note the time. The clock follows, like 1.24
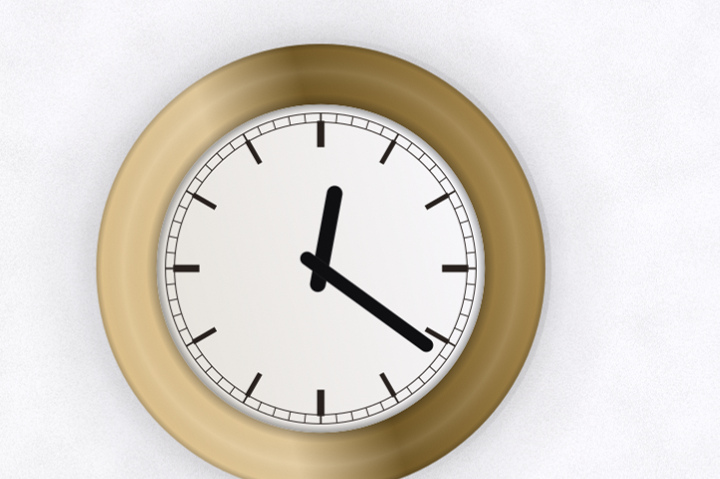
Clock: 12.21
